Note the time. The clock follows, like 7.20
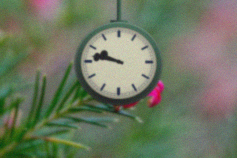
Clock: 9.47
